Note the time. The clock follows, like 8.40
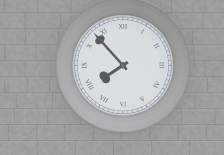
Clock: 7.53
